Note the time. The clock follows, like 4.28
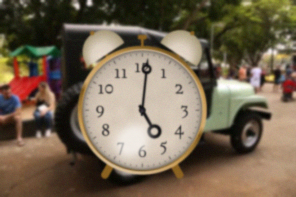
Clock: 5.01
